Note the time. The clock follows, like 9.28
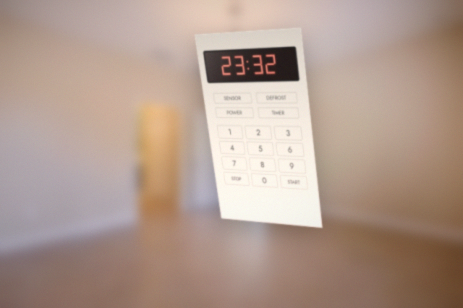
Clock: 23.32
